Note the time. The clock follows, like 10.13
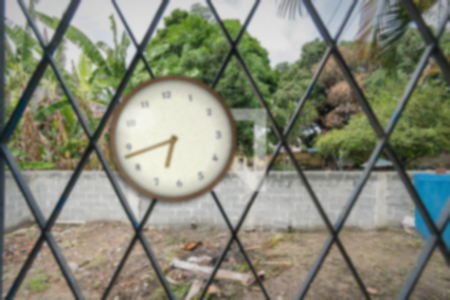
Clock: 6.43
